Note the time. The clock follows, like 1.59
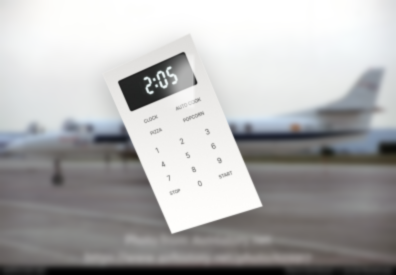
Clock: 2.05
